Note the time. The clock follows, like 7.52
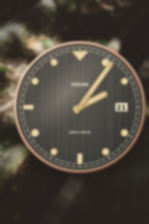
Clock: 2.06
